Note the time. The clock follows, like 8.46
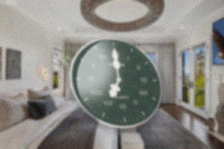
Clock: 7.00
